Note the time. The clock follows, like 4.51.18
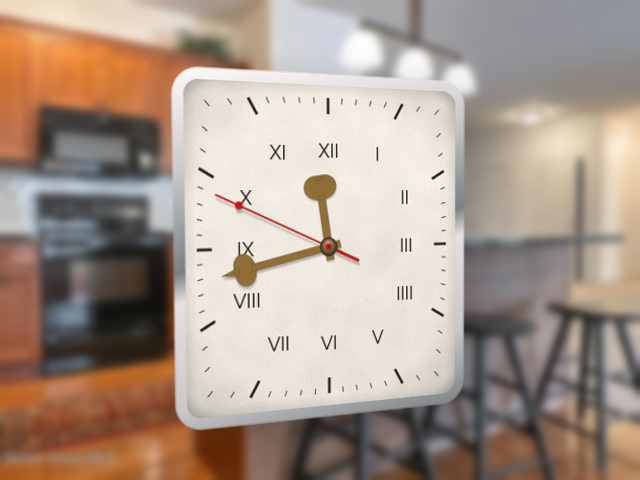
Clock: 11.42.49
